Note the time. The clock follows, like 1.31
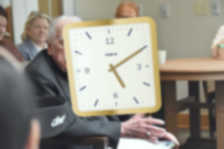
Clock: 5.10
